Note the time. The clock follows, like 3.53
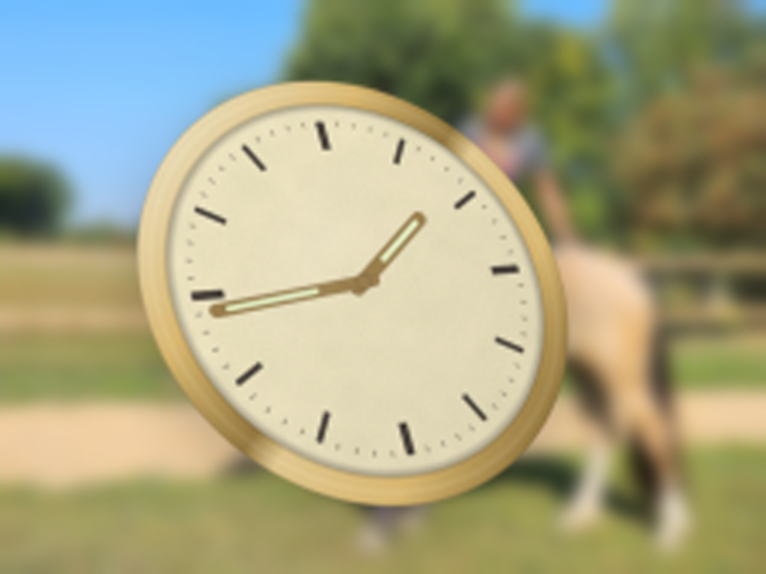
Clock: 1.44
